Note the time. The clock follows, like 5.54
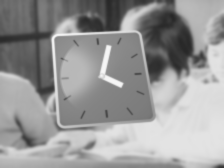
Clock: 4.03
